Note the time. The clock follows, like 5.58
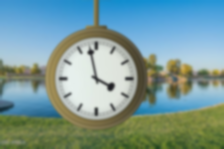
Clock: 3.58
